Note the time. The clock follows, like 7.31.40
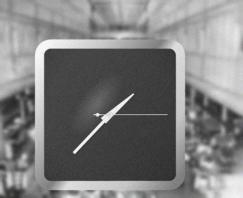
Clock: 1.37.15
